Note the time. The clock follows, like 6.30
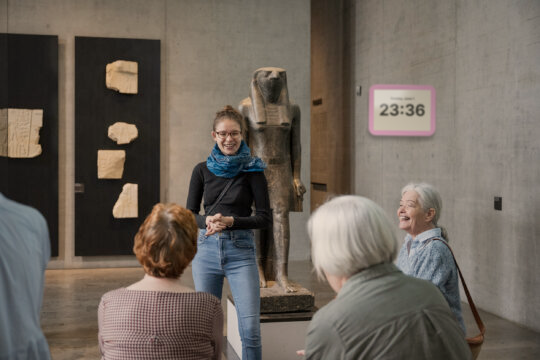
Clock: 23.36
